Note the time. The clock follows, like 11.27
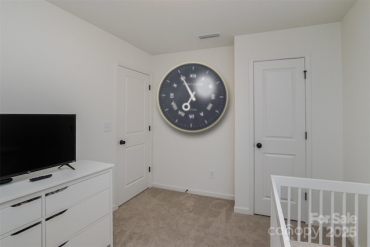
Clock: 6.55
